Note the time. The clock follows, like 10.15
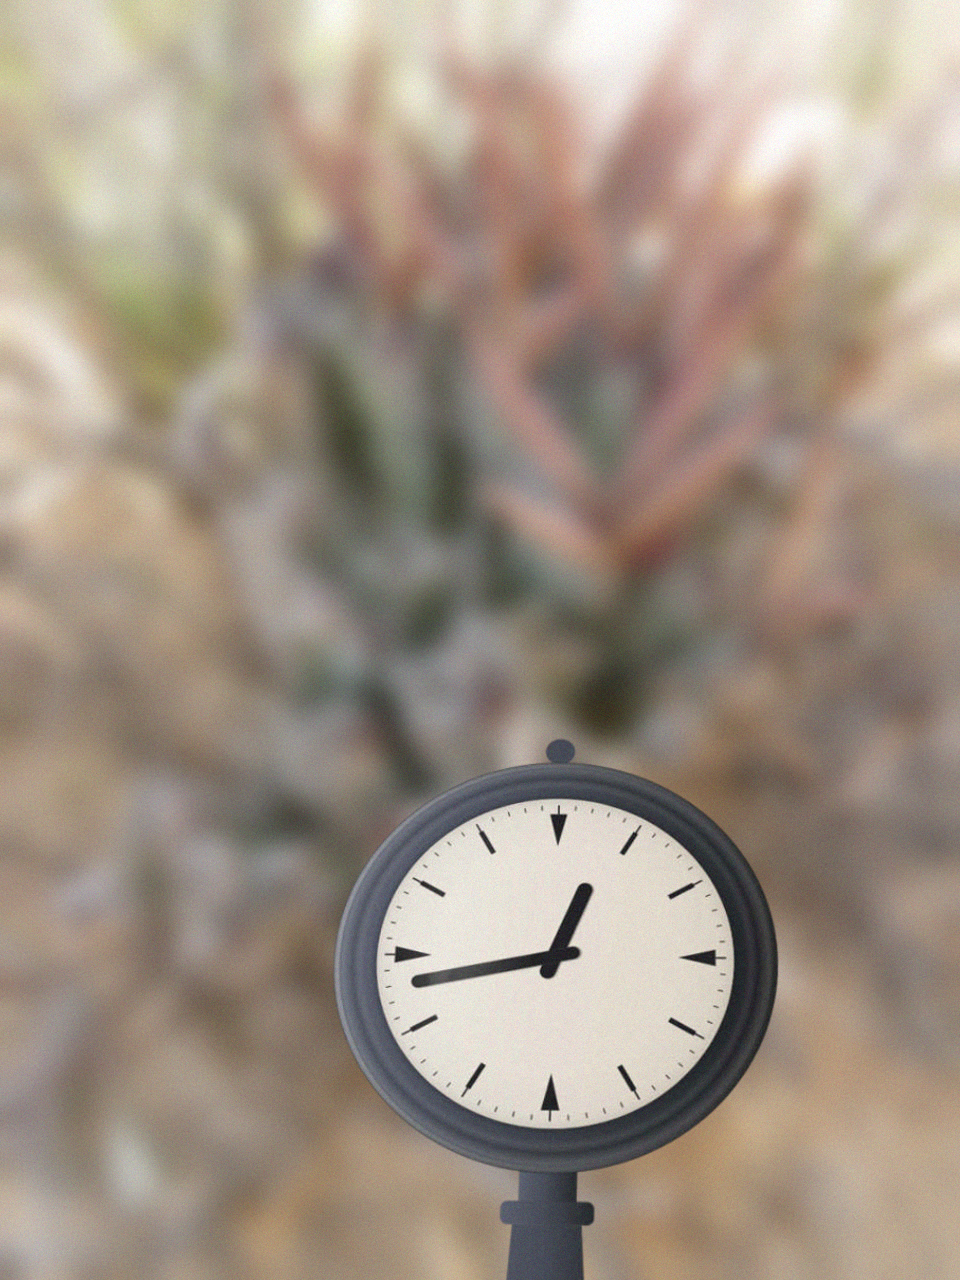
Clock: 12.43
